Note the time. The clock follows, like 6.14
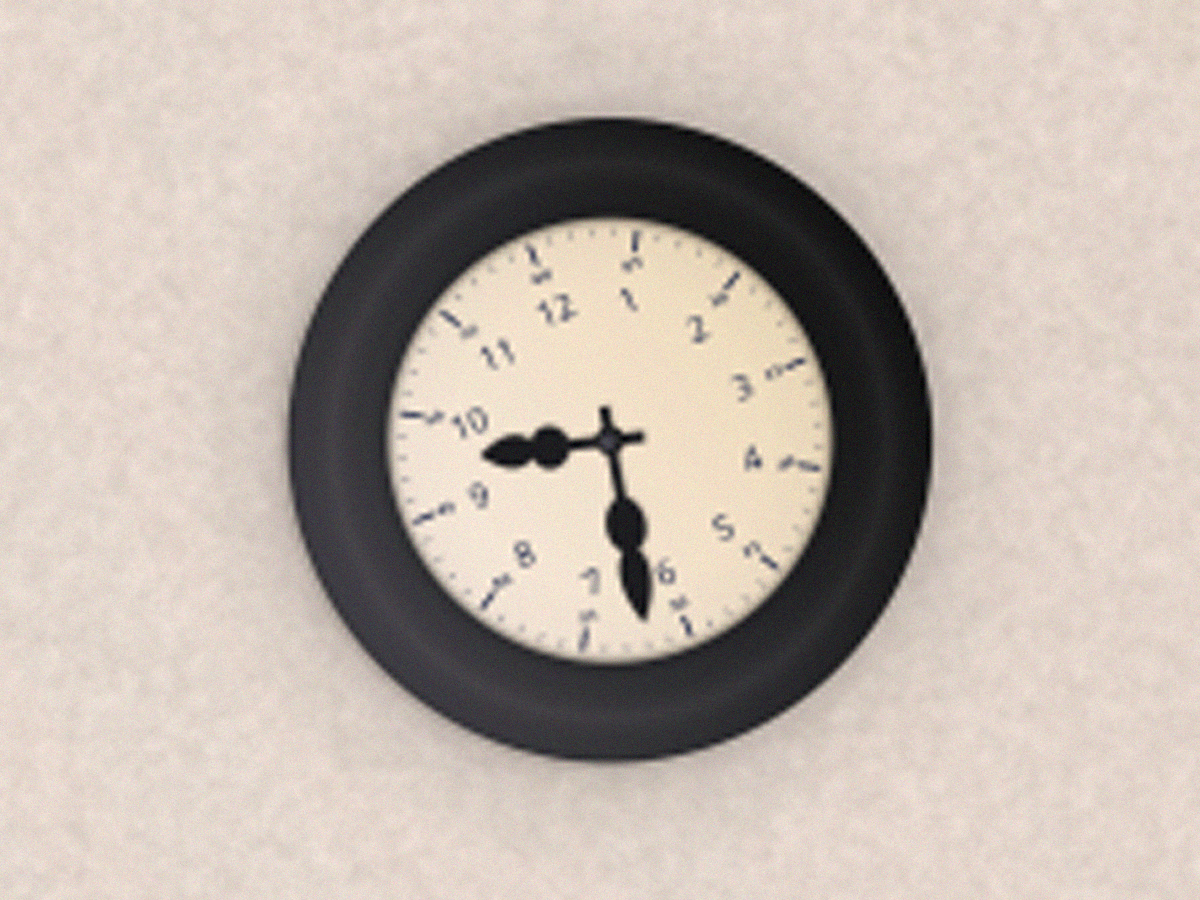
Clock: 9.32
